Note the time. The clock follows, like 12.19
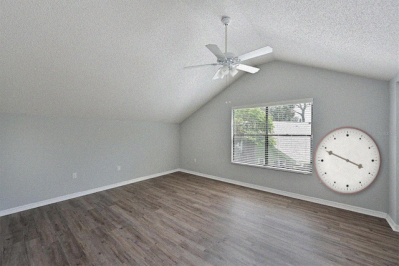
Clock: 3.49
